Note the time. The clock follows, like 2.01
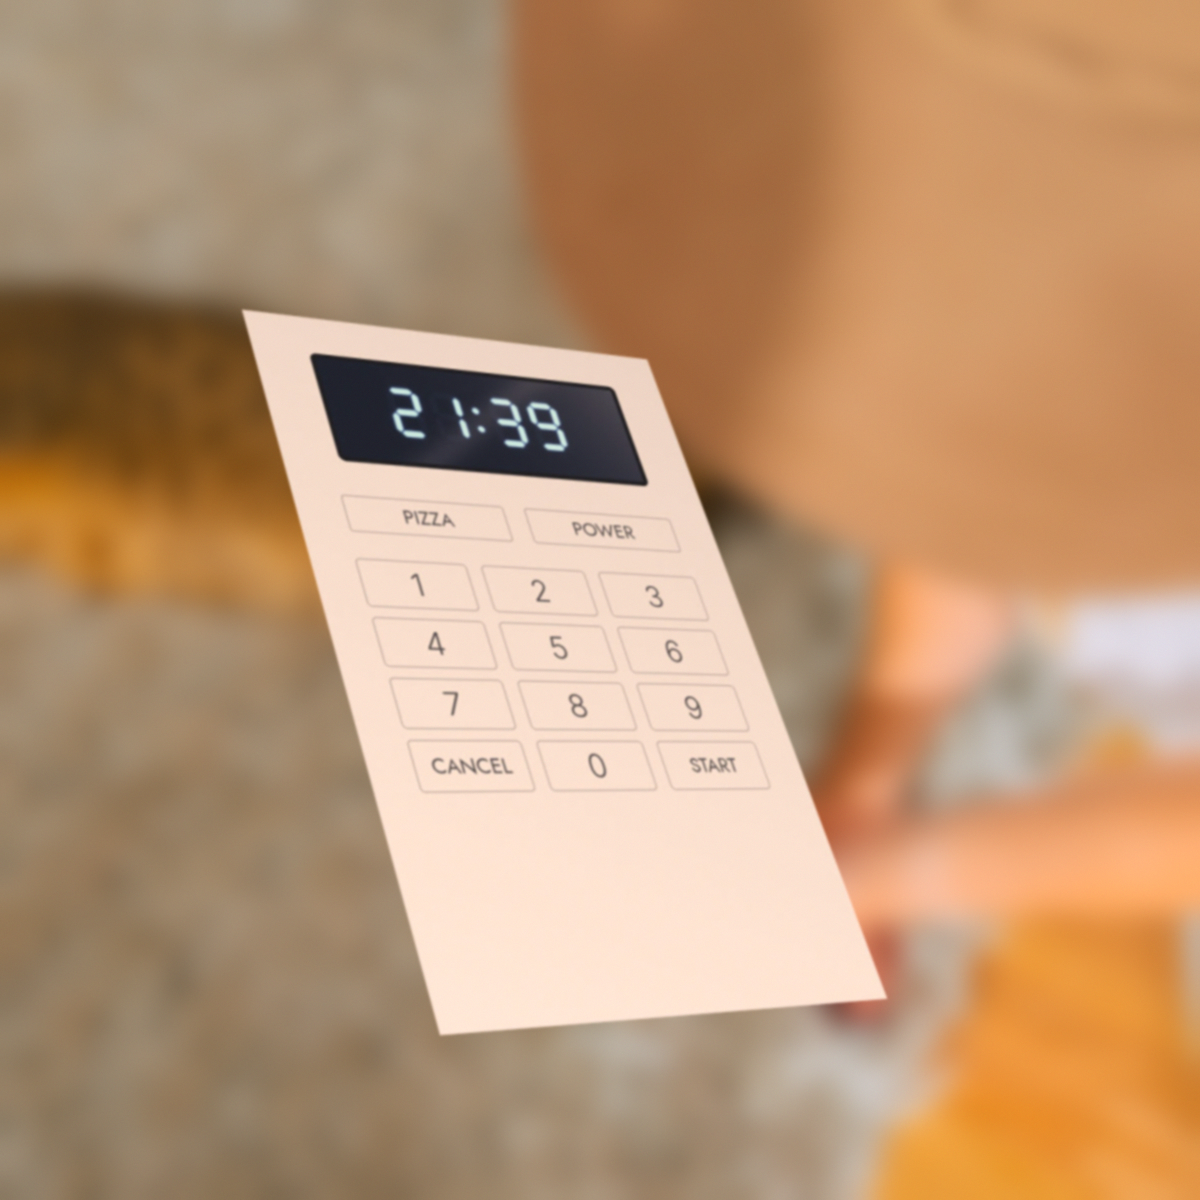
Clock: 21.39
